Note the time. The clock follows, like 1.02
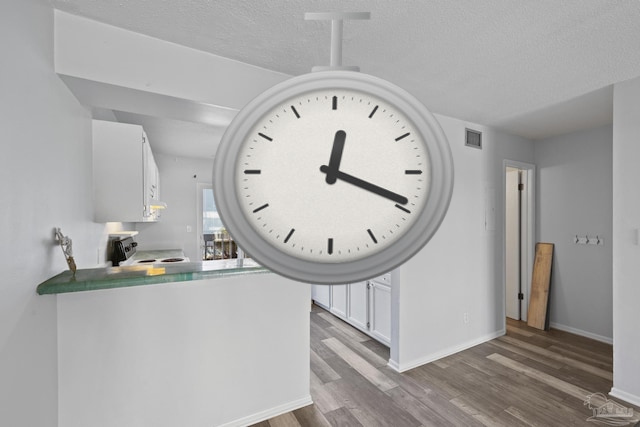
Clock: 12.19
